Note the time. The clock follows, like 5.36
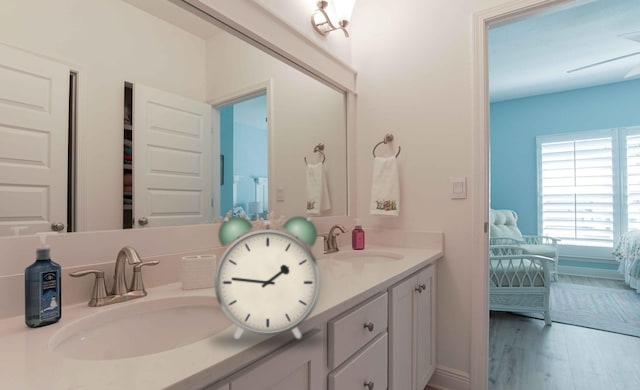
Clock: 1.46
